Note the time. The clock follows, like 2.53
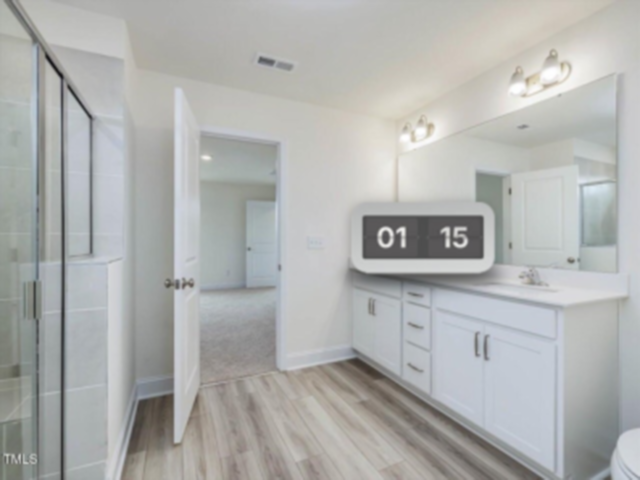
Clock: 1.15
